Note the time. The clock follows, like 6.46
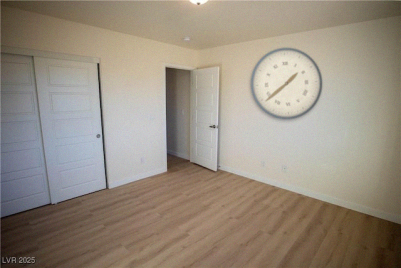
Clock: 1.39
